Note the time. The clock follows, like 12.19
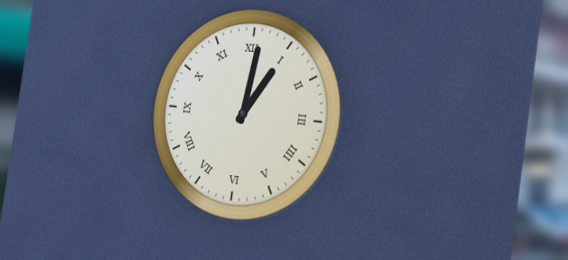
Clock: 1.01
